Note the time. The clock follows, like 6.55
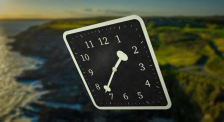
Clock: 1.37
